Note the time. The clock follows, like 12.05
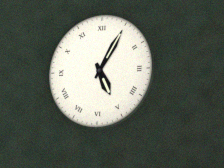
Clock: 5.05
